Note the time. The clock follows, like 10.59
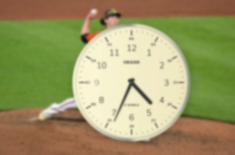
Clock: 4.34
